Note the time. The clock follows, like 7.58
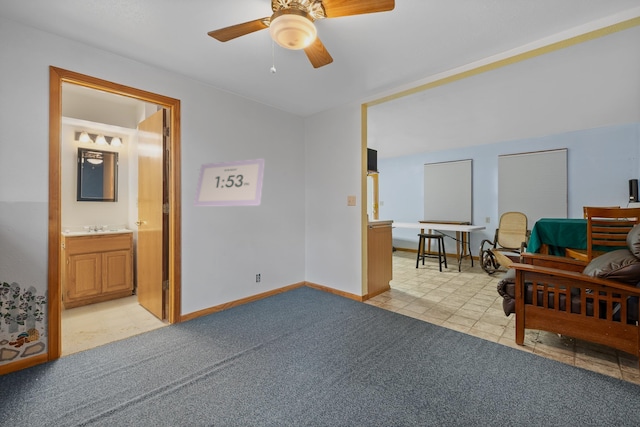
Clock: 1.53
